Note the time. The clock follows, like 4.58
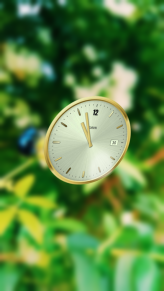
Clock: 10.57
